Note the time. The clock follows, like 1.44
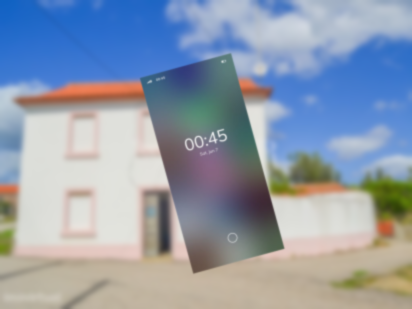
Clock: 0.45
